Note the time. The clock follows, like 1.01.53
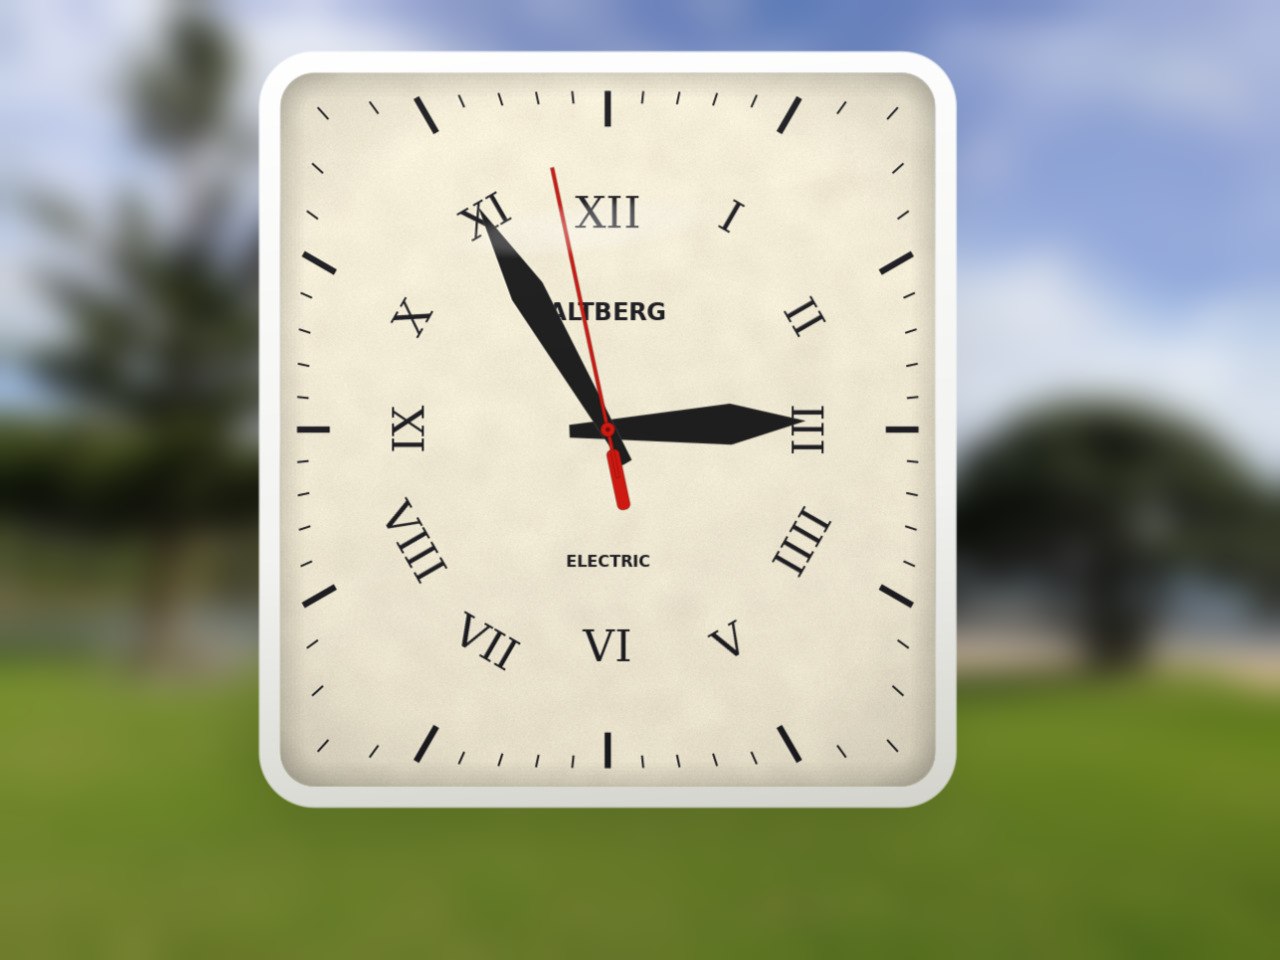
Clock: 2.54.58
